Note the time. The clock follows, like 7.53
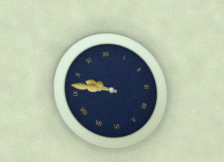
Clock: 9.47
